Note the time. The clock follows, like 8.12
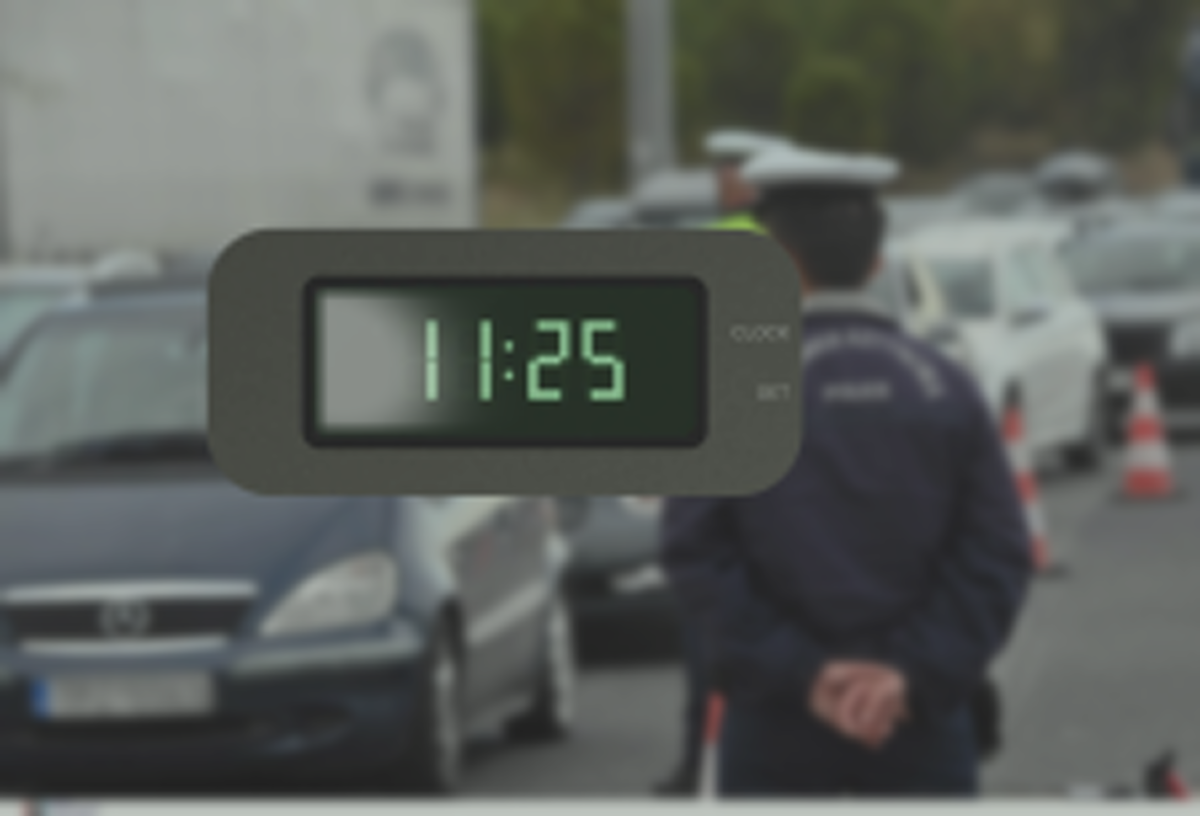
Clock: 11.25
